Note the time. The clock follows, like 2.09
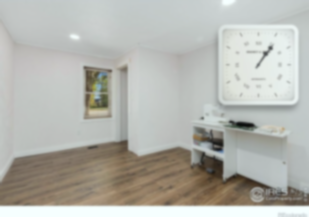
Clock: 1.06
